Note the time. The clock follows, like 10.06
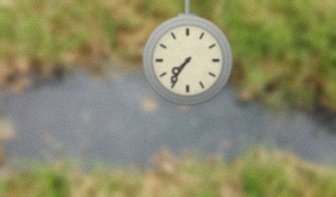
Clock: 7.36
